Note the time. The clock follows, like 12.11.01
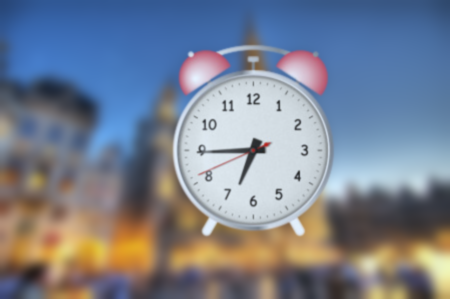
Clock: 6.44.41
